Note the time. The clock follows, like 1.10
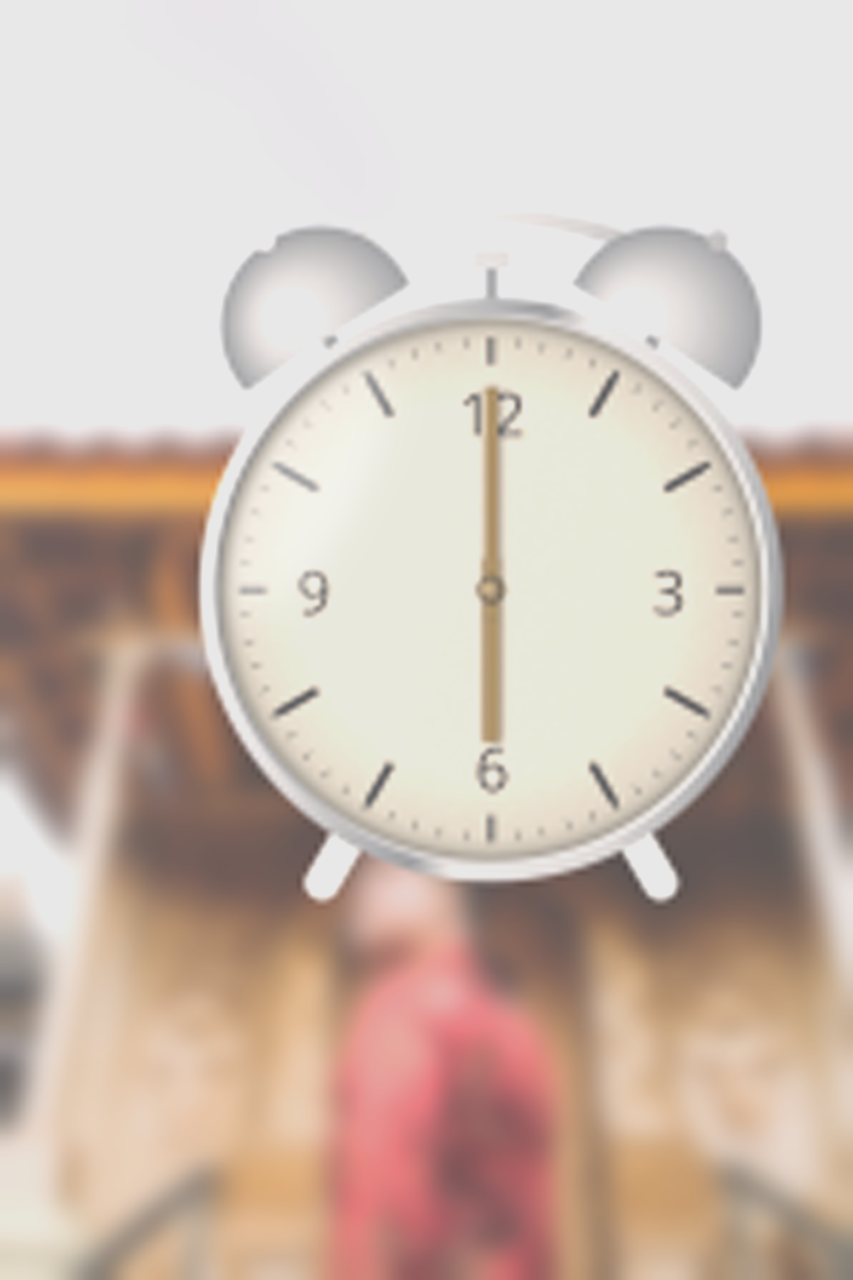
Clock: 6.00
